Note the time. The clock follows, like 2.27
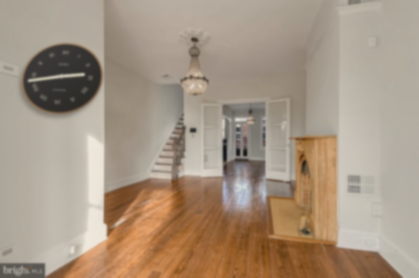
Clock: 2.43
